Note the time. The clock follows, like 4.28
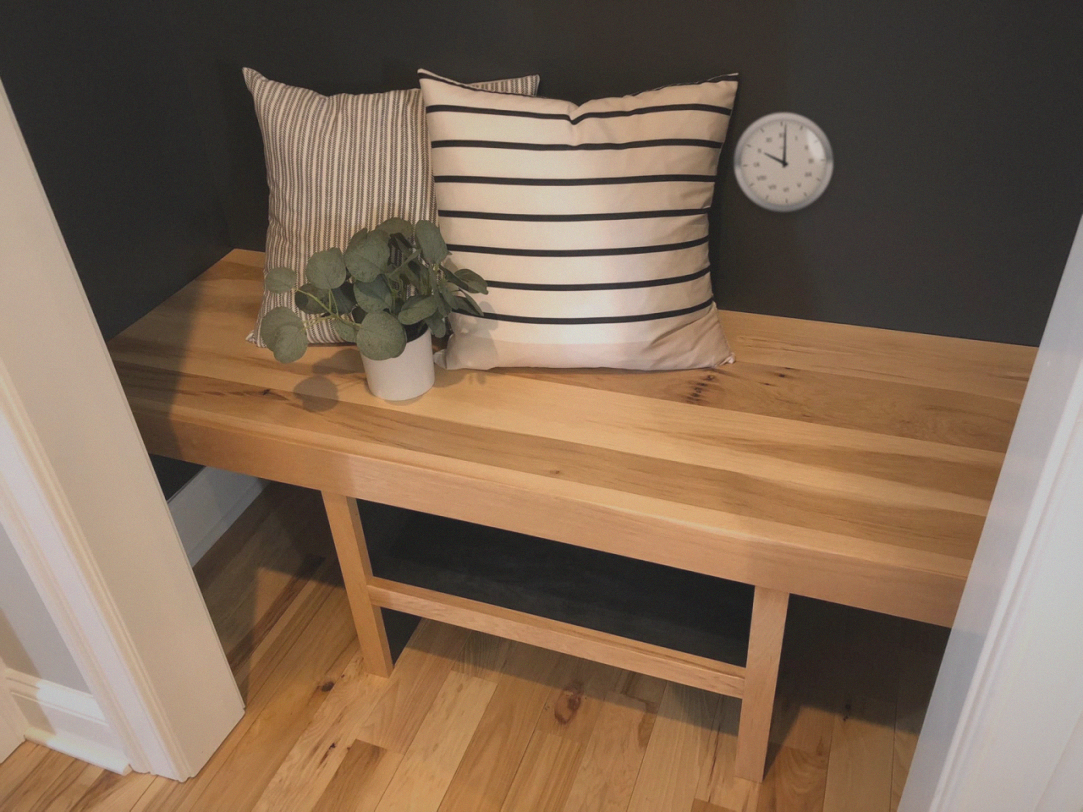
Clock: 10.01
